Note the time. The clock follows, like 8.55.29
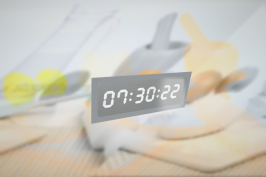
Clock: 7.30.22
